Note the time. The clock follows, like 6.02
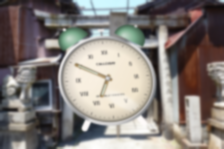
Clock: 6.50
